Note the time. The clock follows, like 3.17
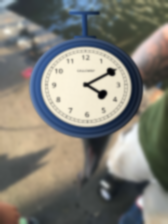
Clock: 4.10
